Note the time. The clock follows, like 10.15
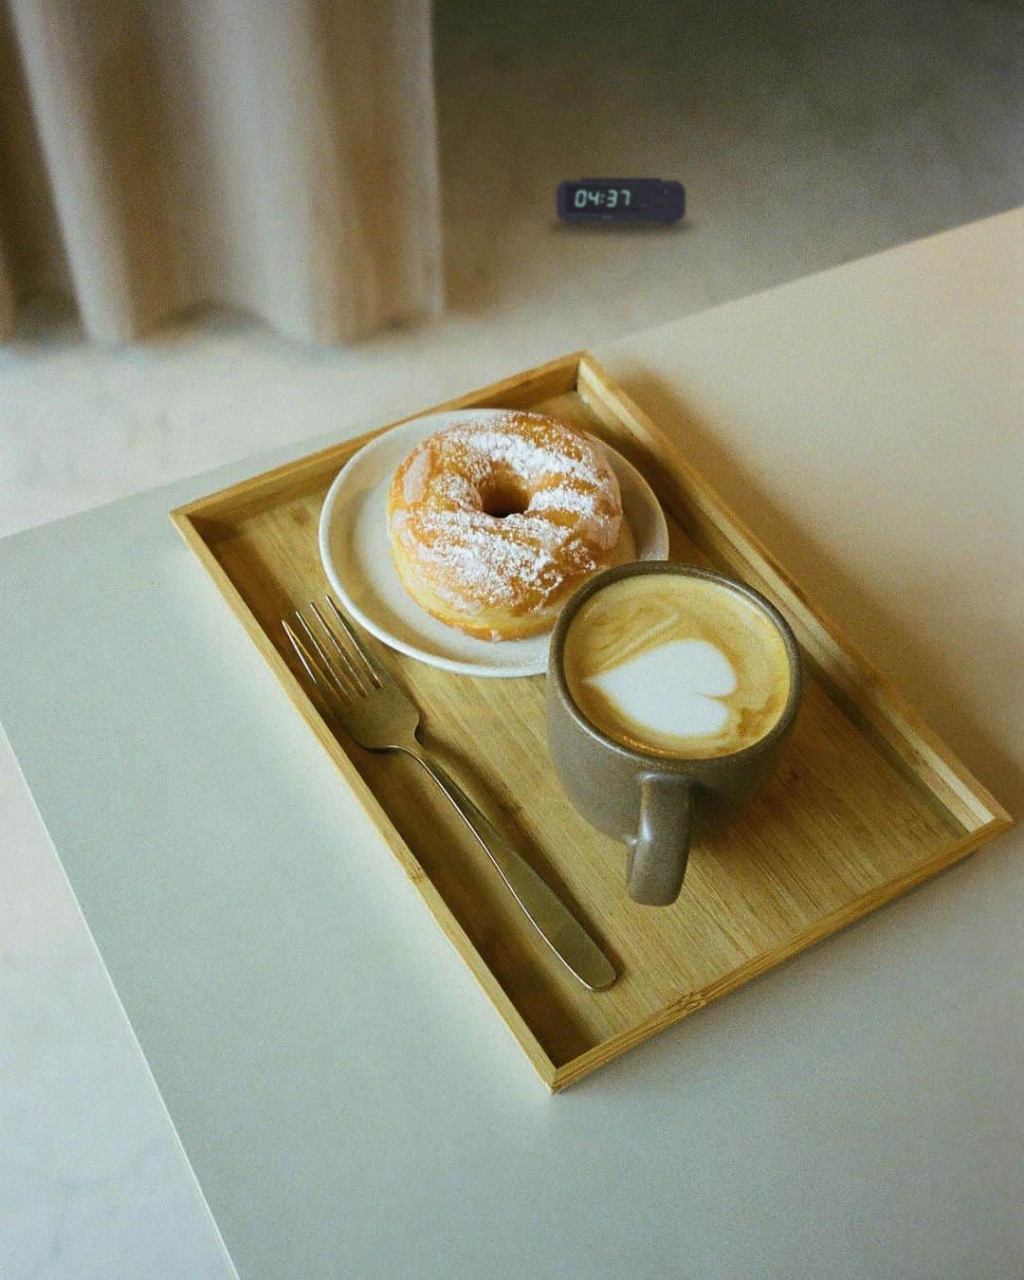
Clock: 4.37
